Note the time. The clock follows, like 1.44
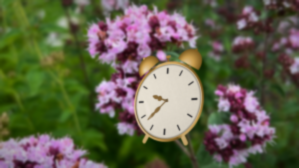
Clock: 9.38
